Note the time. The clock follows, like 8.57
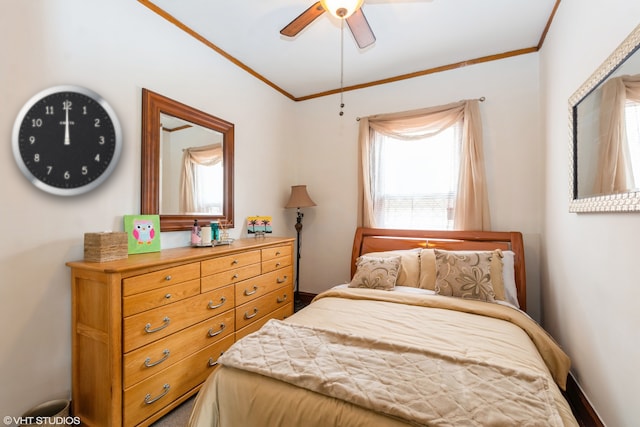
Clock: 12.00
